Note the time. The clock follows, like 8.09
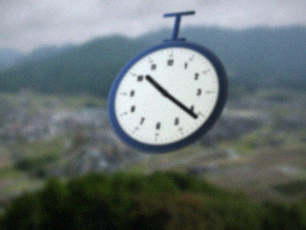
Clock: 10.21
